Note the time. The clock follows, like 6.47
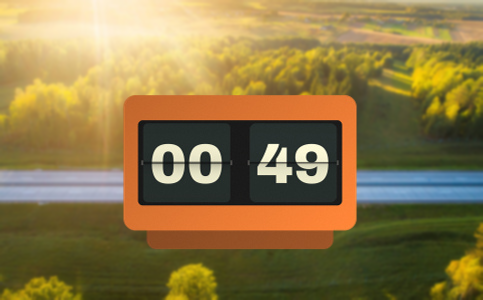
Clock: 0.49
